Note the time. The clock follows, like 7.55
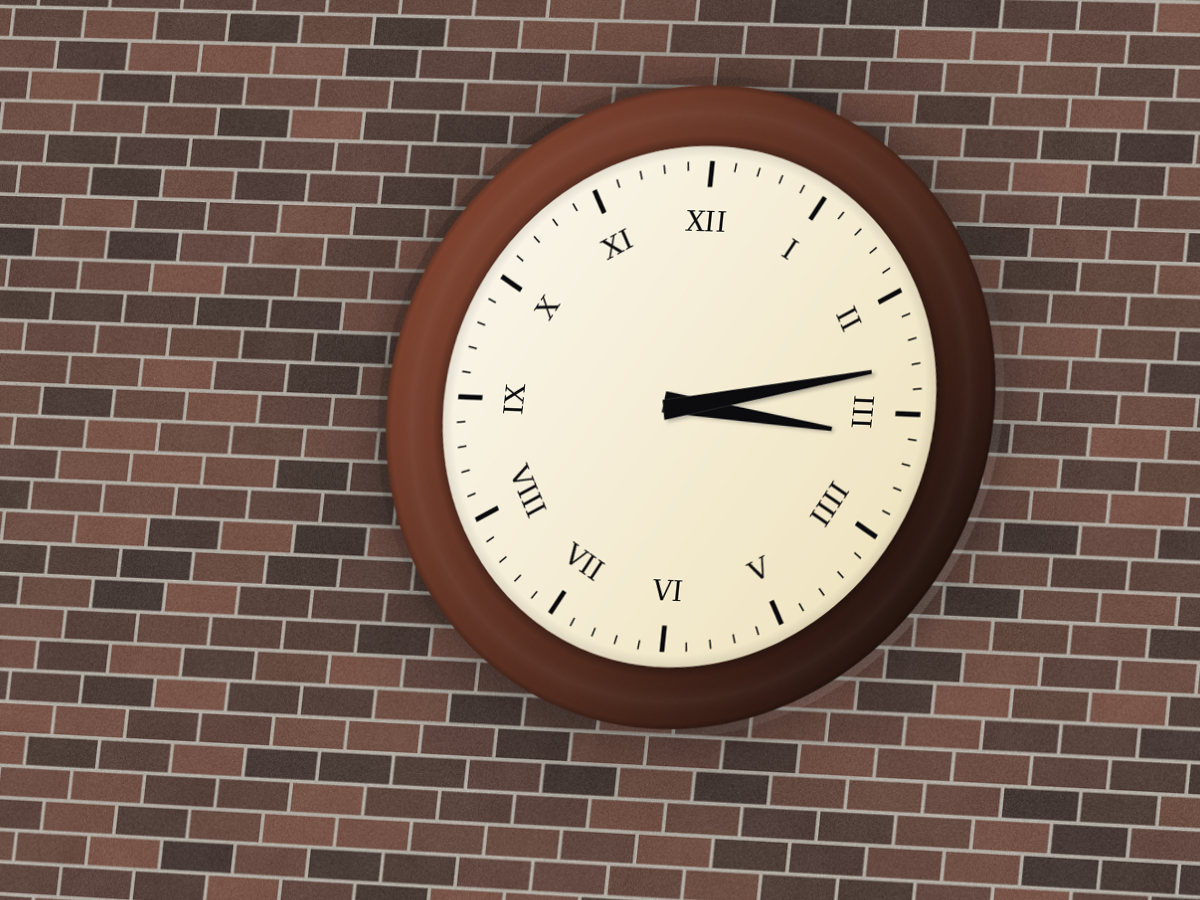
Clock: 3.13
